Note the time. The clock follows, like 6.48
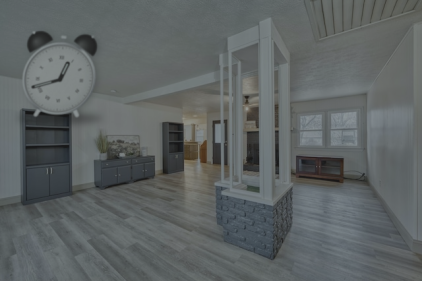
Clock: 12.42
